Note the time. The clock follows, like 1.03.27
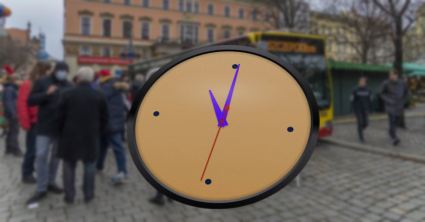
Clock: 11.00.31
